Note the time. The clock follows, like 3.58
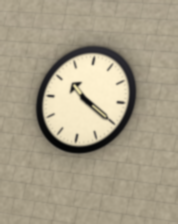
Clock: 10.20
